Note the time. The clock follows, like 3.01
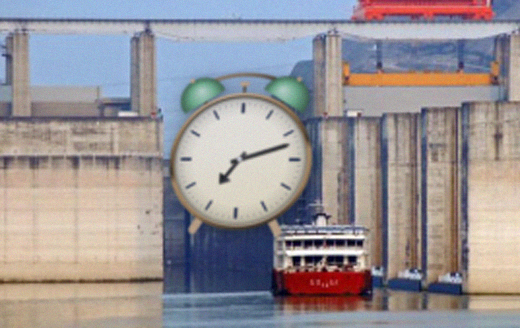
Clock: 7.12
